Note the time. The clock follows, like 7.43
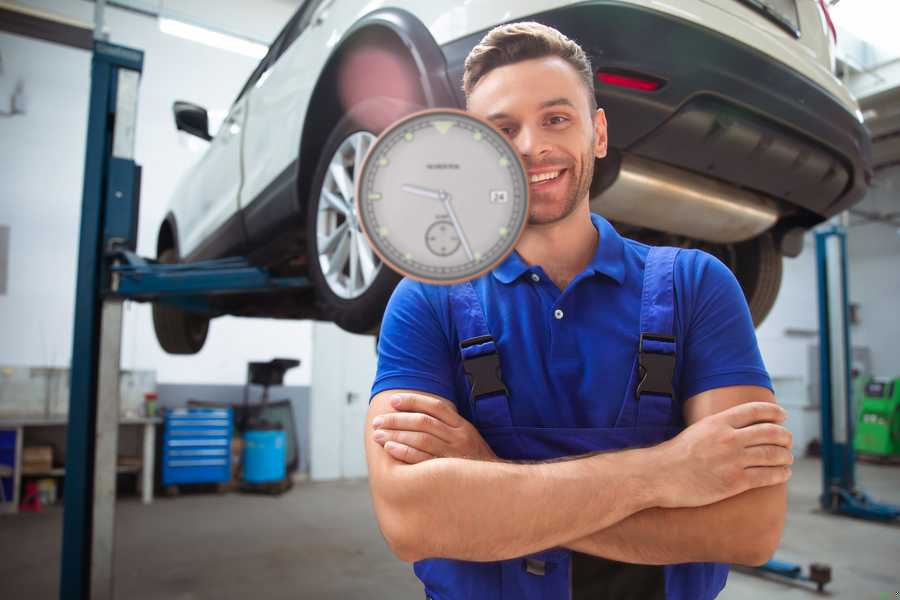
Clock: 9.26
